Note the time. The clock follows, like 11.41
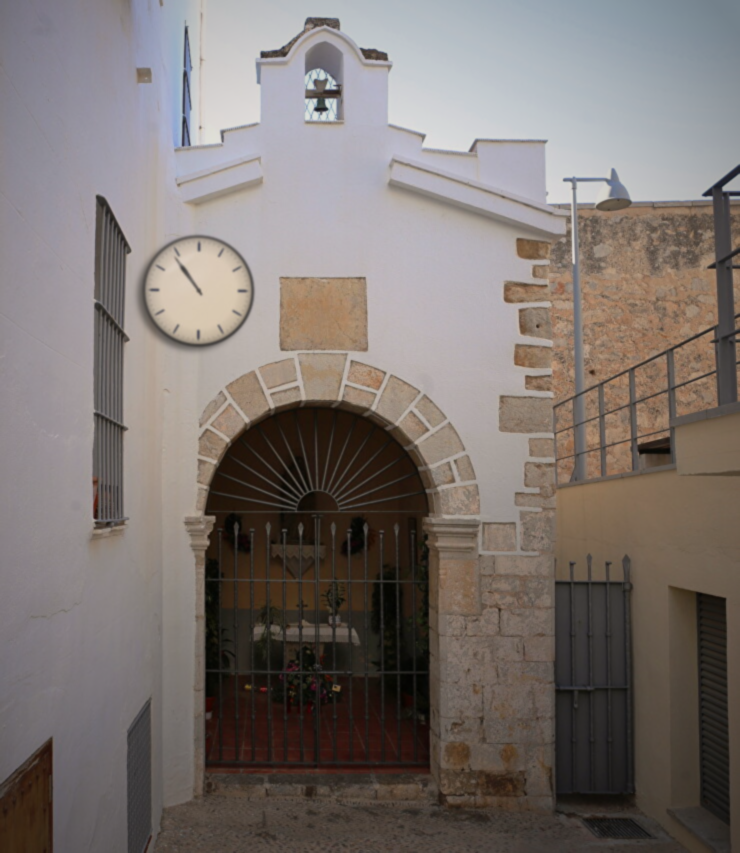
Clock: 10.54
